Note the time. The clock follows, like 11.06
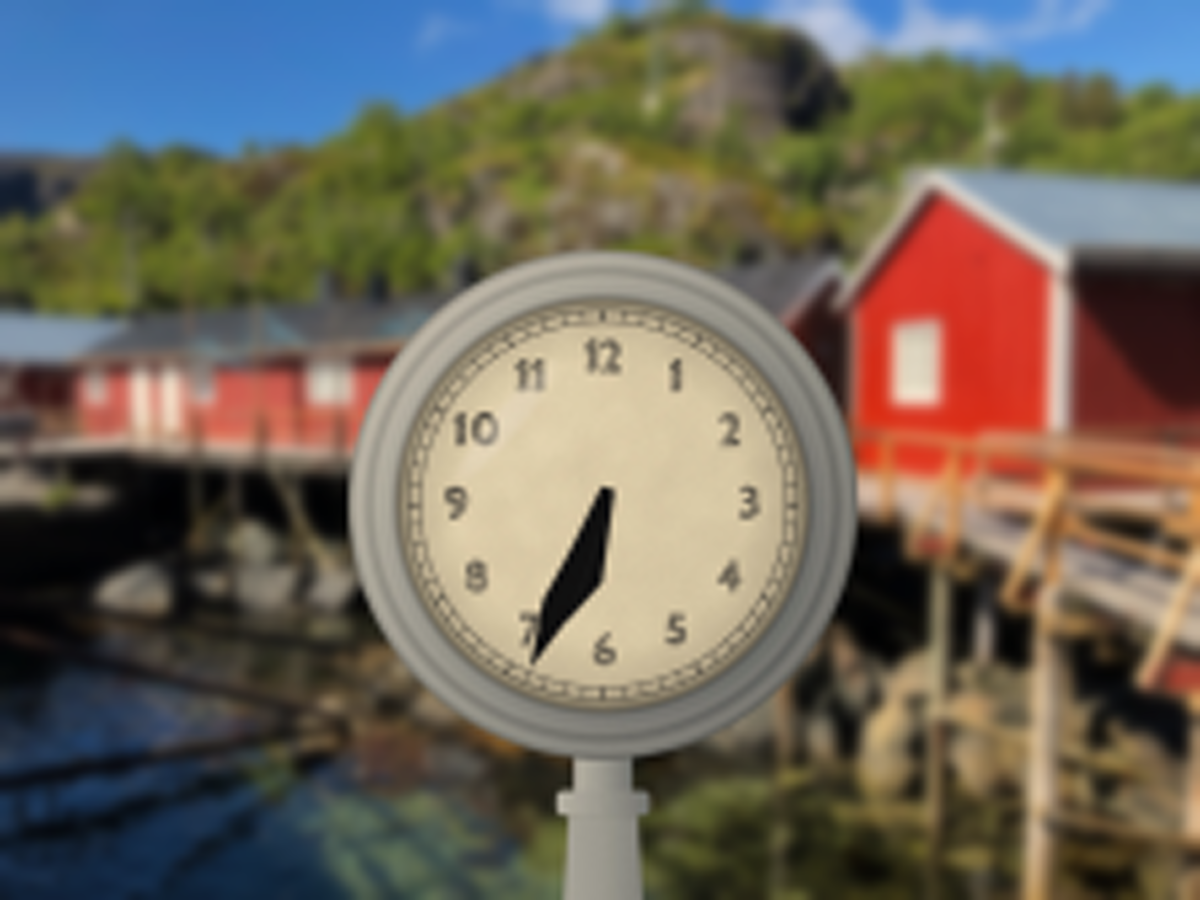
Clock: 6.34
